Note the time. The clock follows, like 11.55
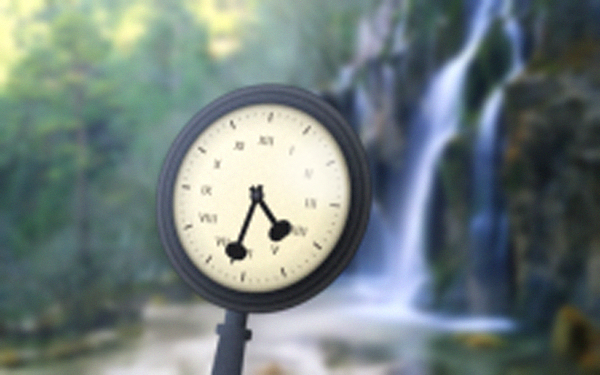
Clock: 4.32
